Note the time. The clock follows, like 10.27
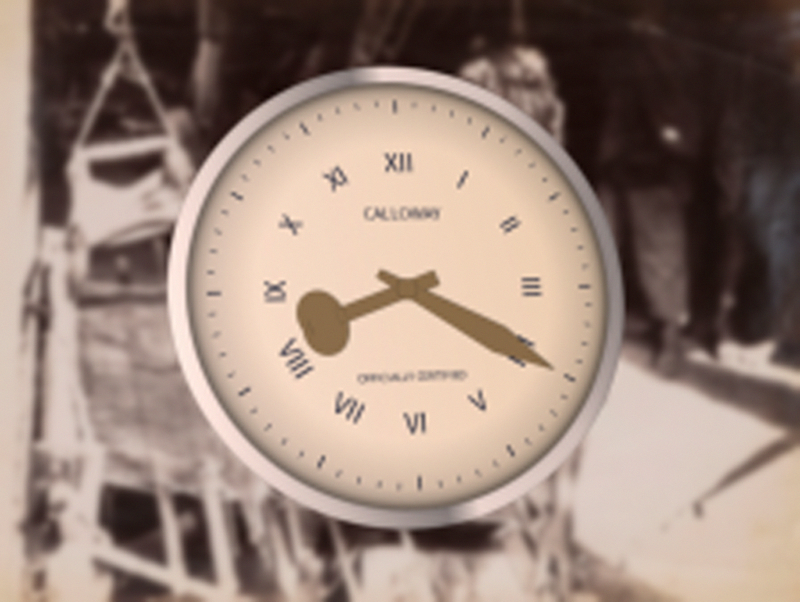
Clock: 8.20
